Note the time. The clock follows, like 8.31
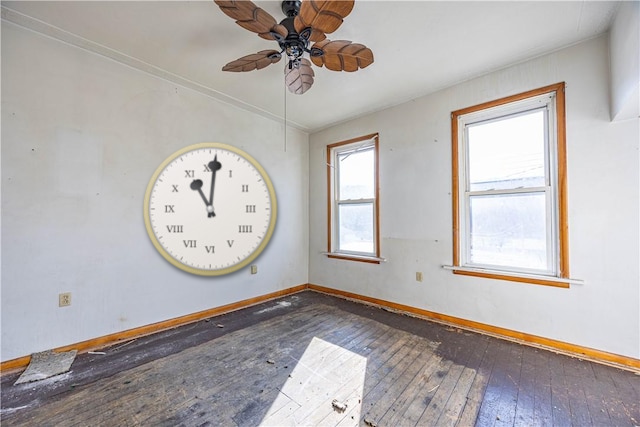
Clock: 11.01
